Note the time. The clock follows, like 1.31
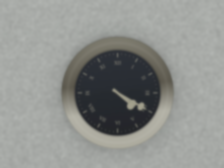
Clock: 4.20
